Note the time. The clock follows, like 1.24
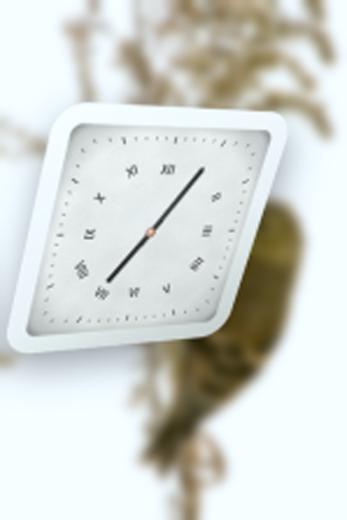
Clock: 7.05
